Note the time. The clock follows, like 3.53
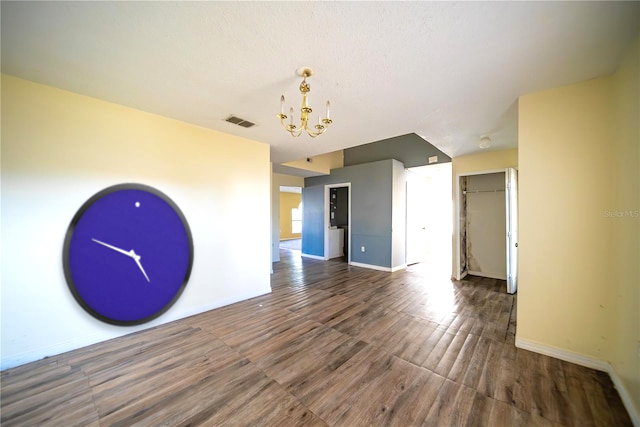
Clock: 4.48
